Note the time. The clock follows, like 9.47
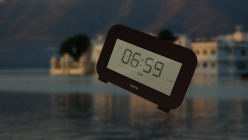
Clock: 6.59
